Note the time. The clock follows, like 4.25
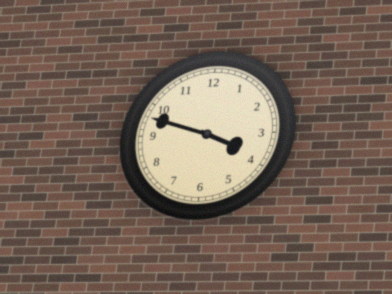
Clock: 3.48
